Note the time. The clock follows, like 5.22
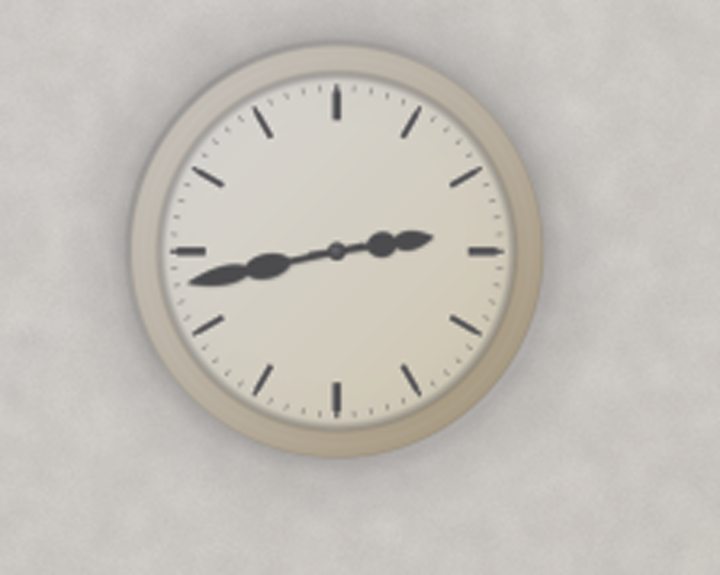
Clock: 2.43
